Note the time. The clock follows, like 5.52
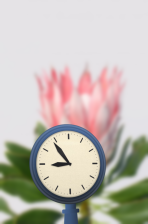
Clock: 8.54
